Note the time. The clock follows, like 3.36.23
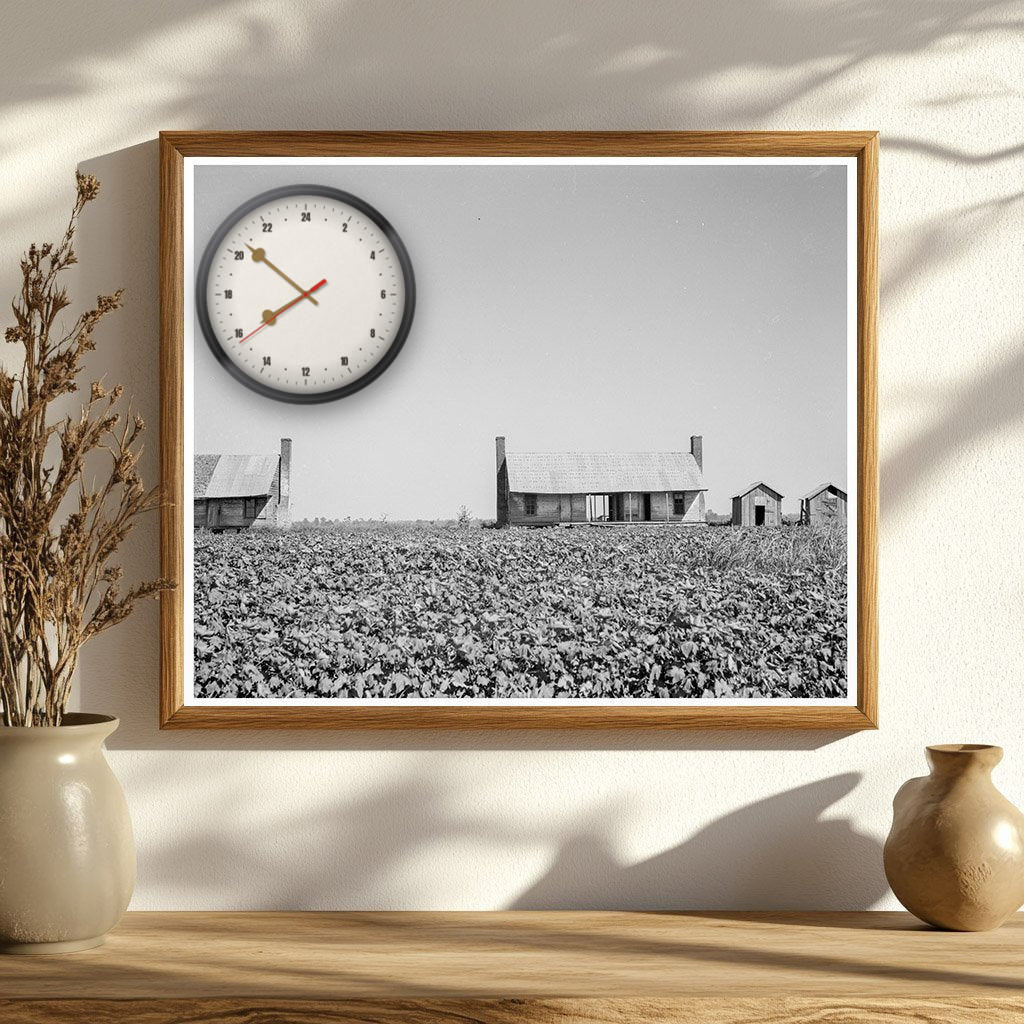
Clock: 15.51.39
